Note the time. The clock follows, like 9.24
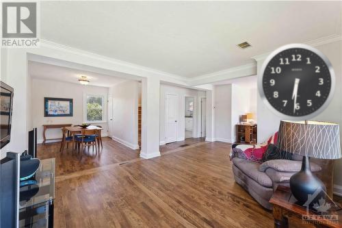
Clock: 6.31
